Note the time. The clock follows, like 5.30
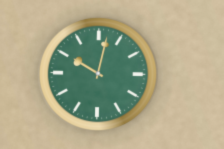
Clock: 10.02
